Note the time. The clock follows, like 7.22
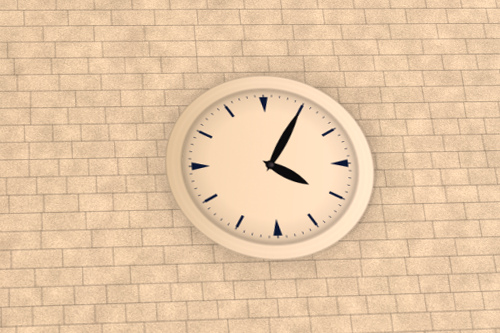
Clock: 4.05
